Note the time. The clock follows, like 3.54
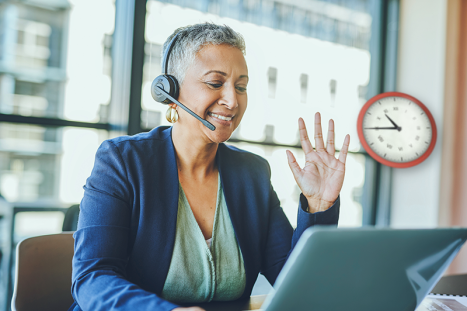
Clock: 10.45
